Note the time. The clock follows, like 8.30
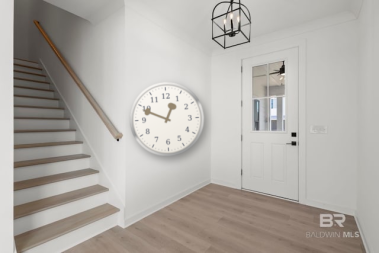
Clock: 12.49
